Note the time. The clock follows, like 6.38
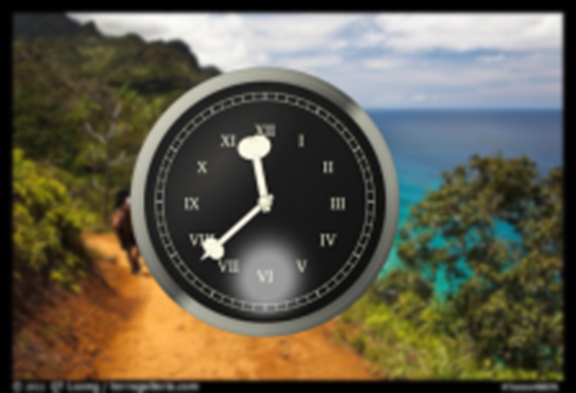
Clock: 11.38
